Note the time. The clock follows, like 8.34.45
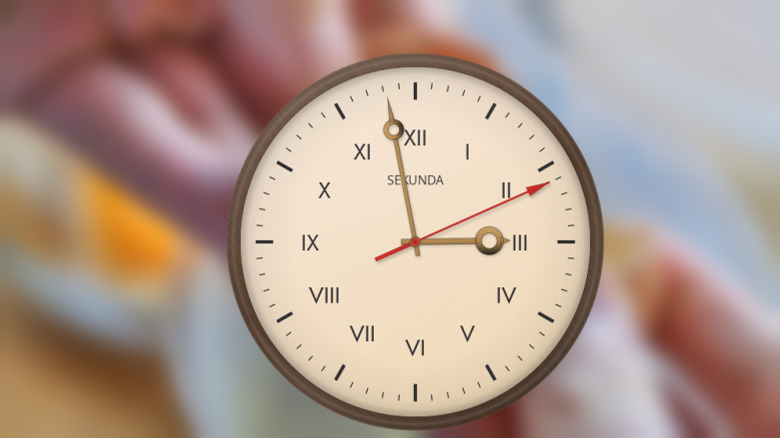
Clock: 2.58.11
